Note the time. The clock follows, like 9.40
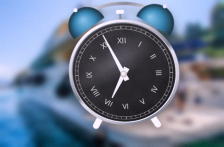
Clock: 6.56
